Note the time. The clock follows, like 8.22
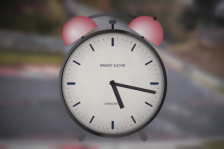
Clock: 5.17
